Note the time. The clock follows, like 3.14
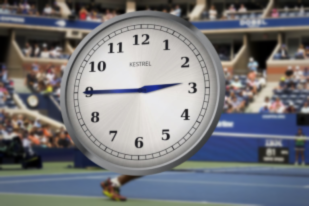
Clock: 2.45
